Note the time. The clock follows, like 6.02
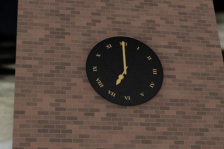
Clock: 7.00
